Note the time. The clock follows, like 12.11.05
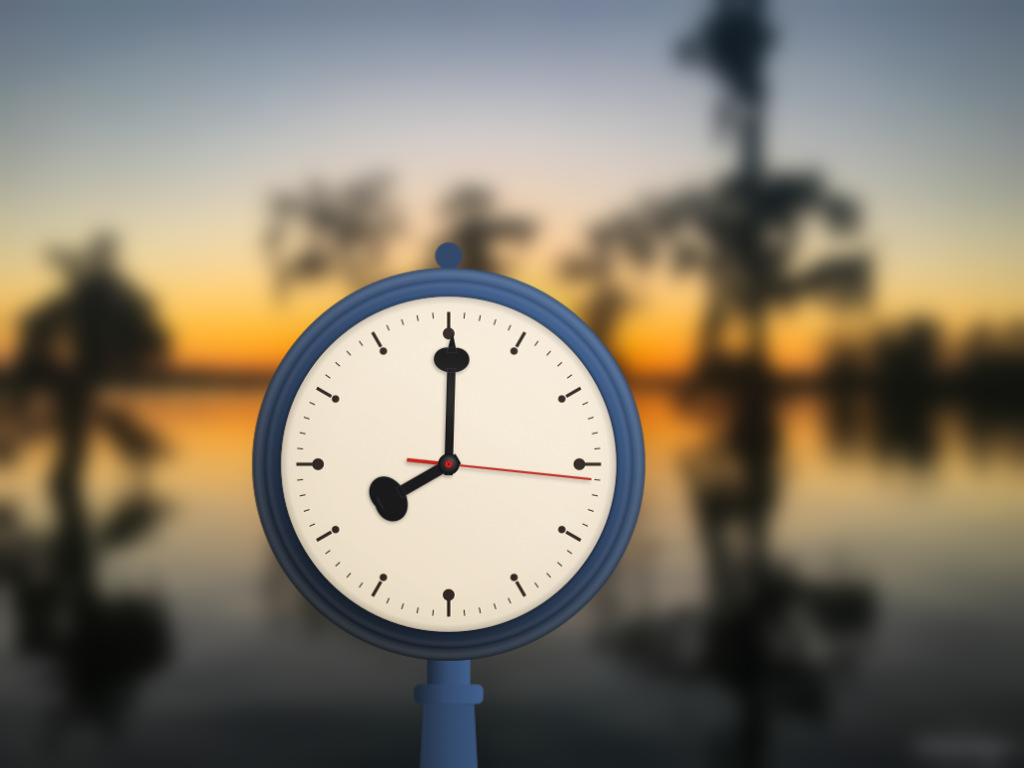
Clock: 8.00.16
